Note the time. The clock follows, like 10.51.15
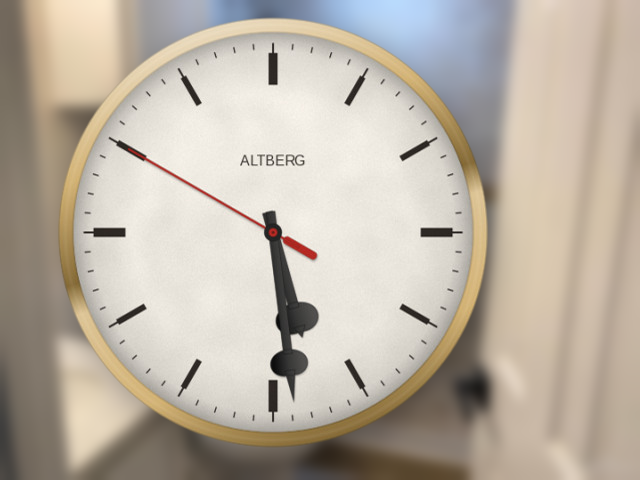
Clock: 5.28.50
